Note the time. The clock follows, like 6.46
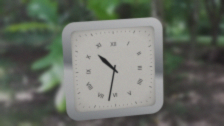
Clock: 10.32
